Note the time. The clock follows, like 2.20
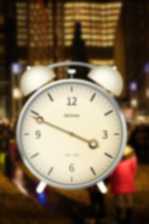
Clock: 3.49
